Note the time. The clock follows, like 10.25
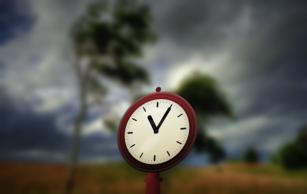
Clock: 11.05
